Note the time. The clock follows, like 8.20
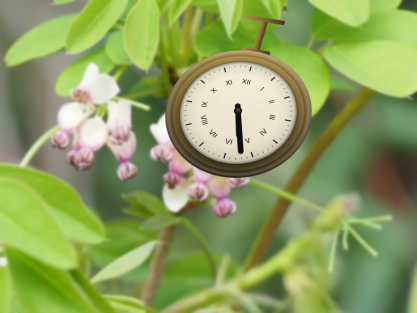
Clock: 5.27
